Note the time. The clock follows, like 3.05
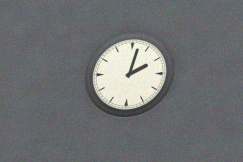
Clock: 2.02
